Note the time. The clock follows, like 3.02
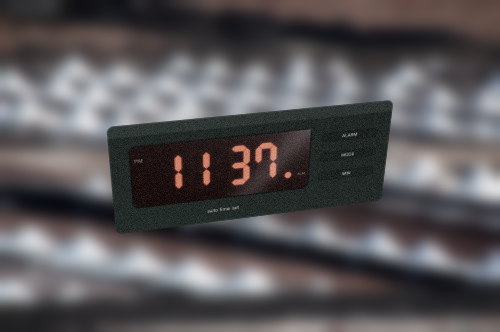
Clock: 11.37
